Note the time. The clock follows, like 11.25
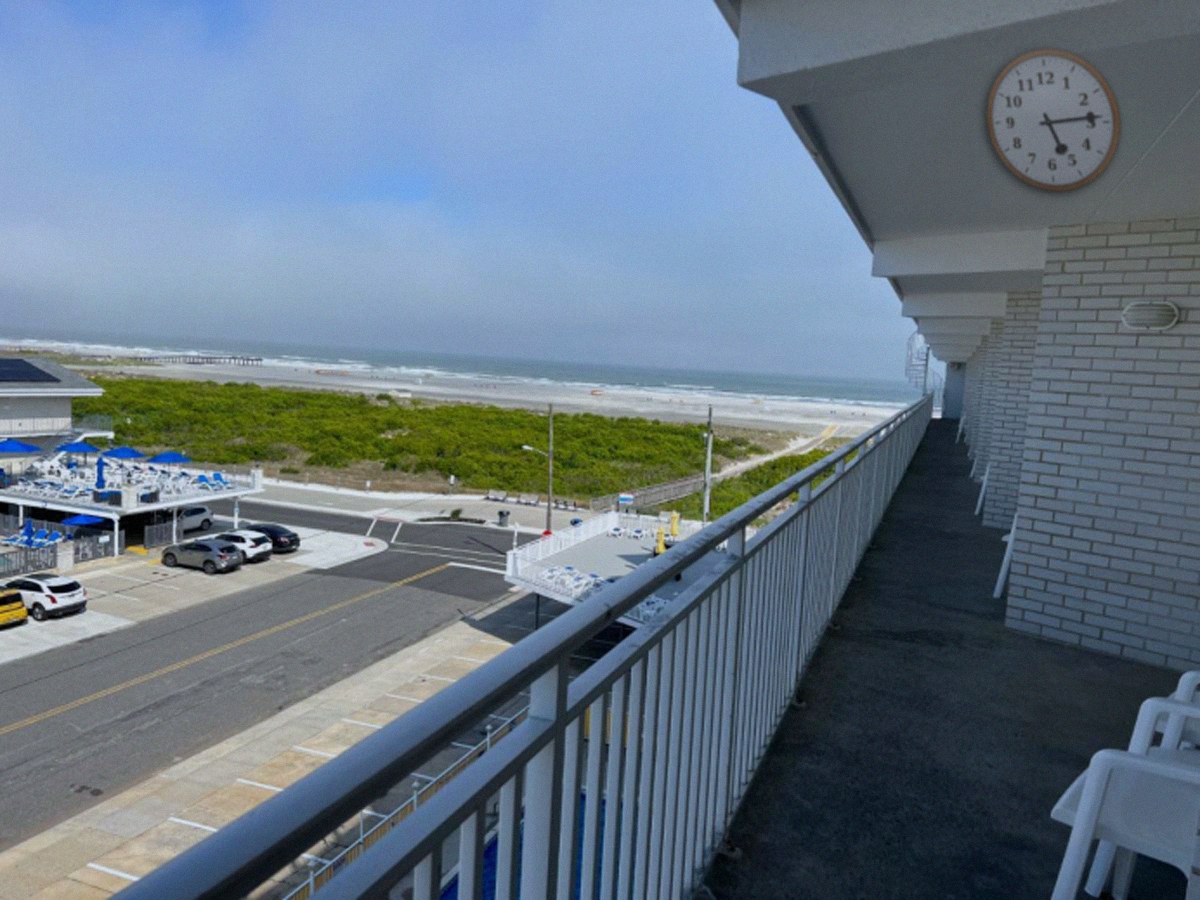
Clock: 5.14
